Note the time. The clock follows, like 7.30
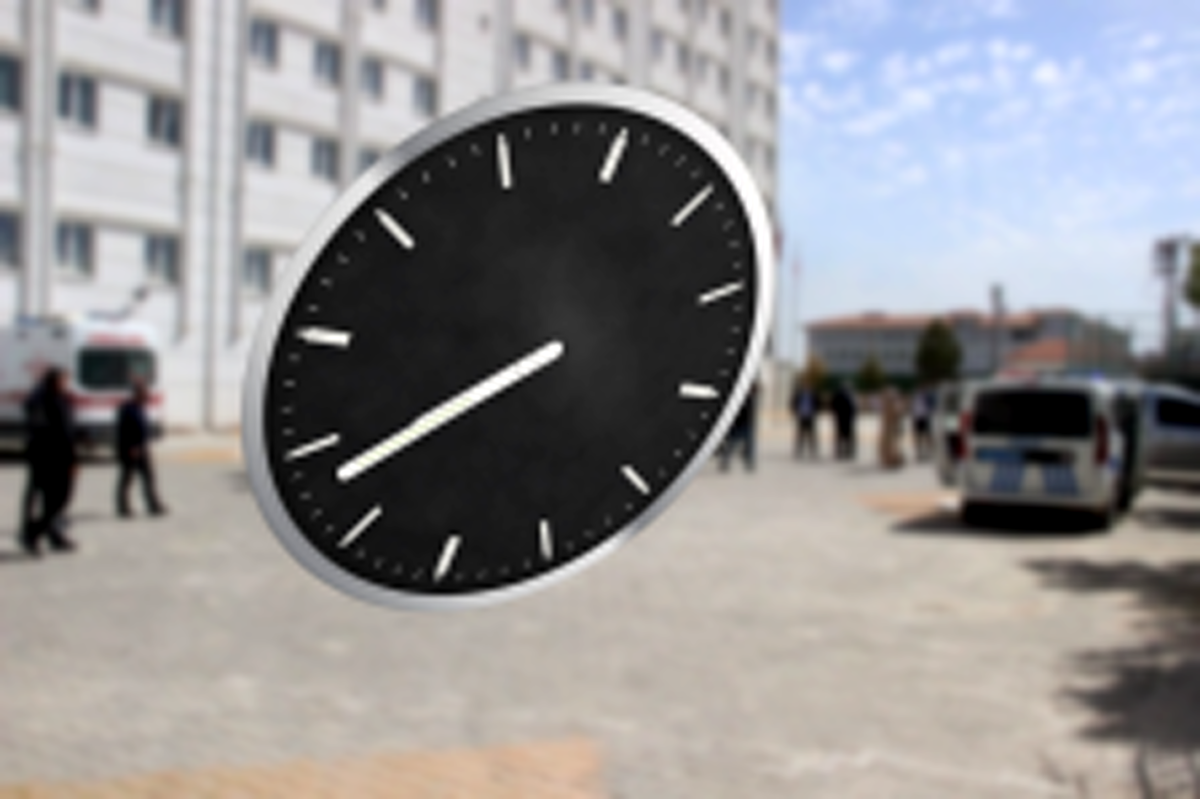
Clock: 7.38
